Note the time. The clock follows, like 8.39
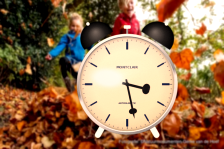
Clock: 3.28
